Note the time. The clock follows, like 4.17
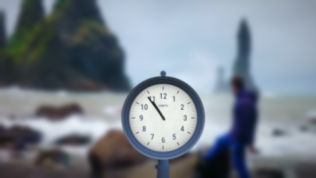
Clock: 10.54
